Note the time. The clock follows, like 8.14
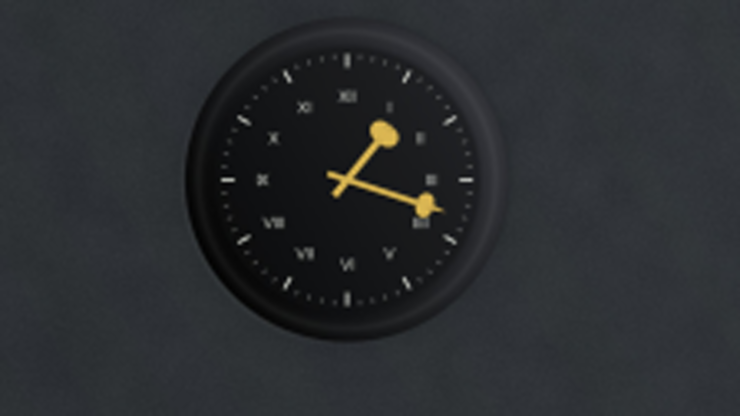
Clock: 1.18
